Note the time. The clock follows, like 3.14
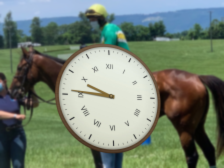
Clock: 9.46
